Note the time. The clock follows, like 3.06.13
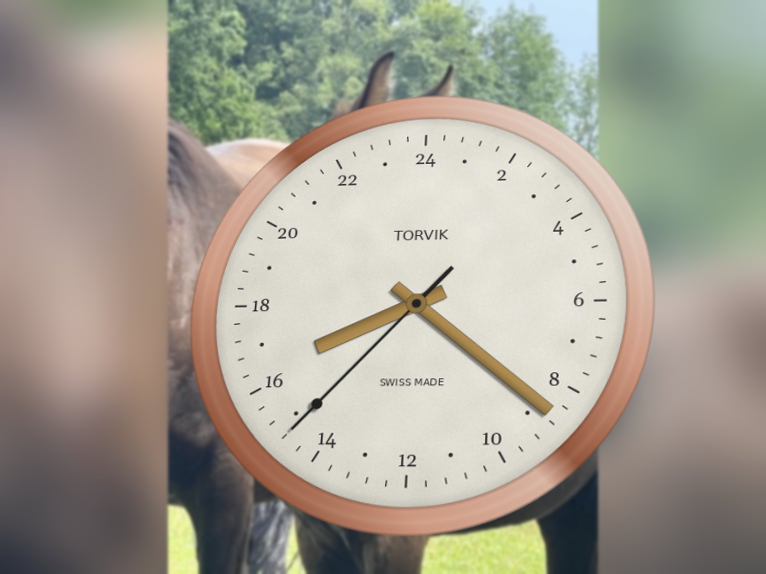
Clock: 16.21.37
